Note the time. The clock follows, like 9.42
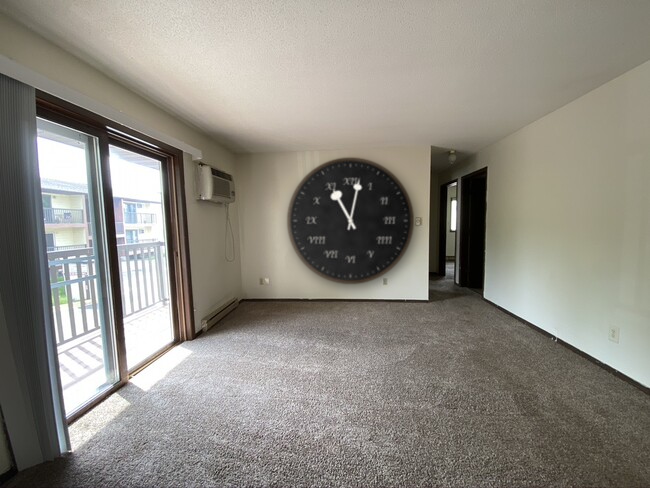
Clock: 11.02
